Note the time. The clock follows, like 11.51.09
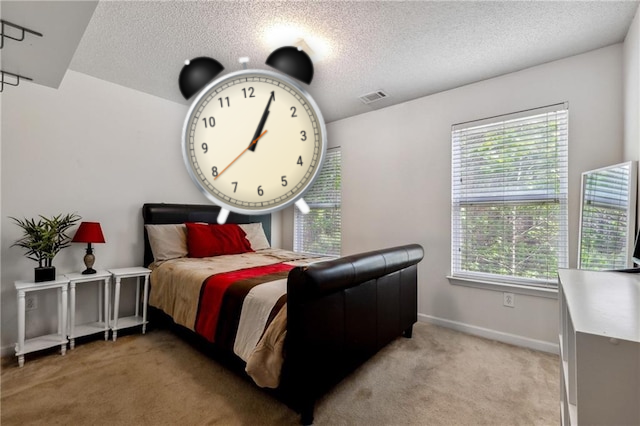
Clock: 1.04.39
